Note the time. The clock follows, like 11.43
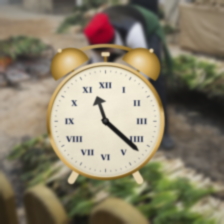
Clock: 11.22
